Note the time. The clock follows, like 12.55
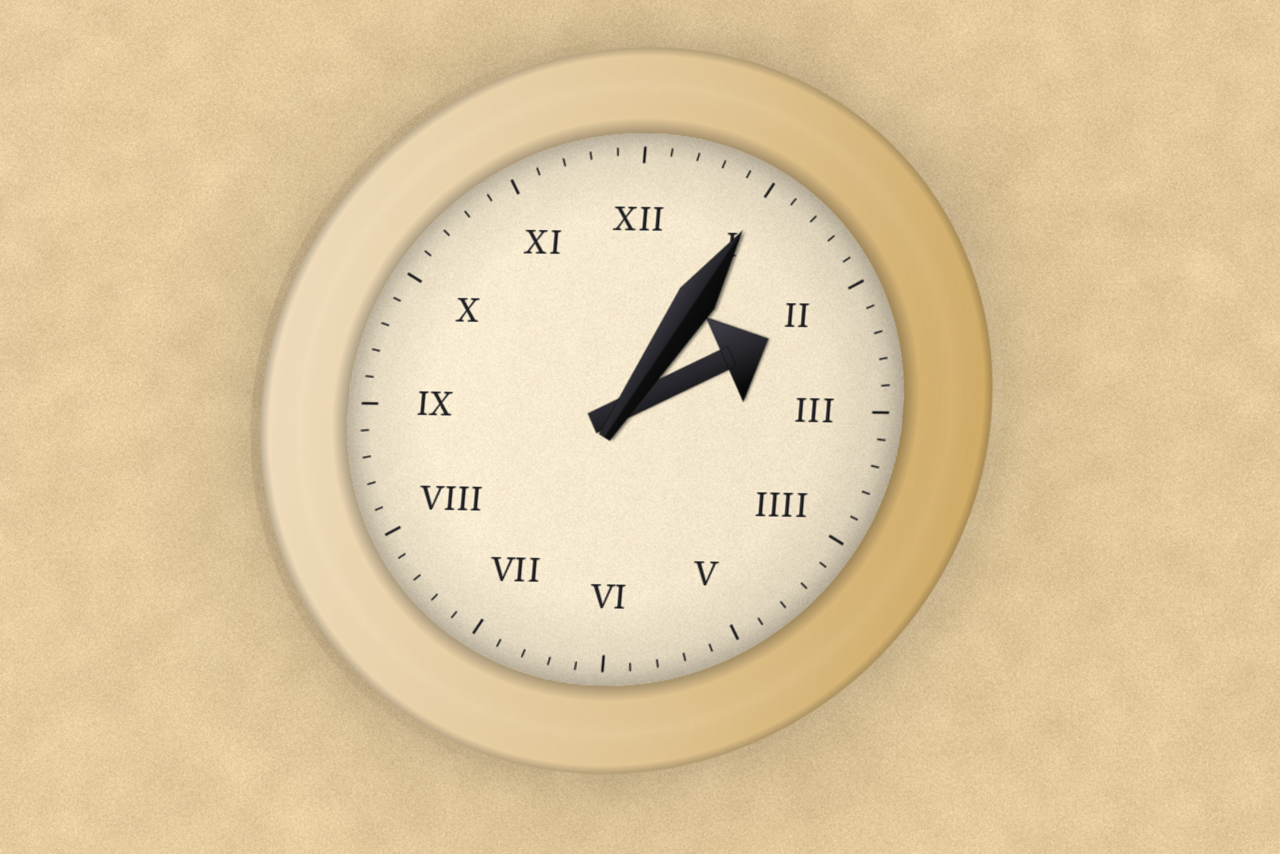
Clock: 2.05
